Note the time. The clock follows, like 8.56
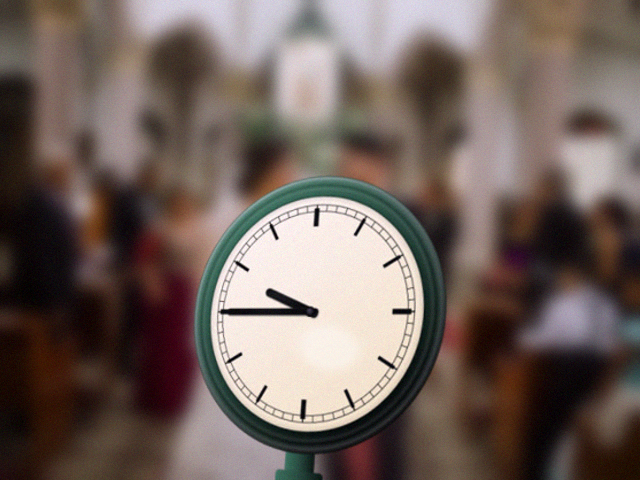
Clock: 9.45
